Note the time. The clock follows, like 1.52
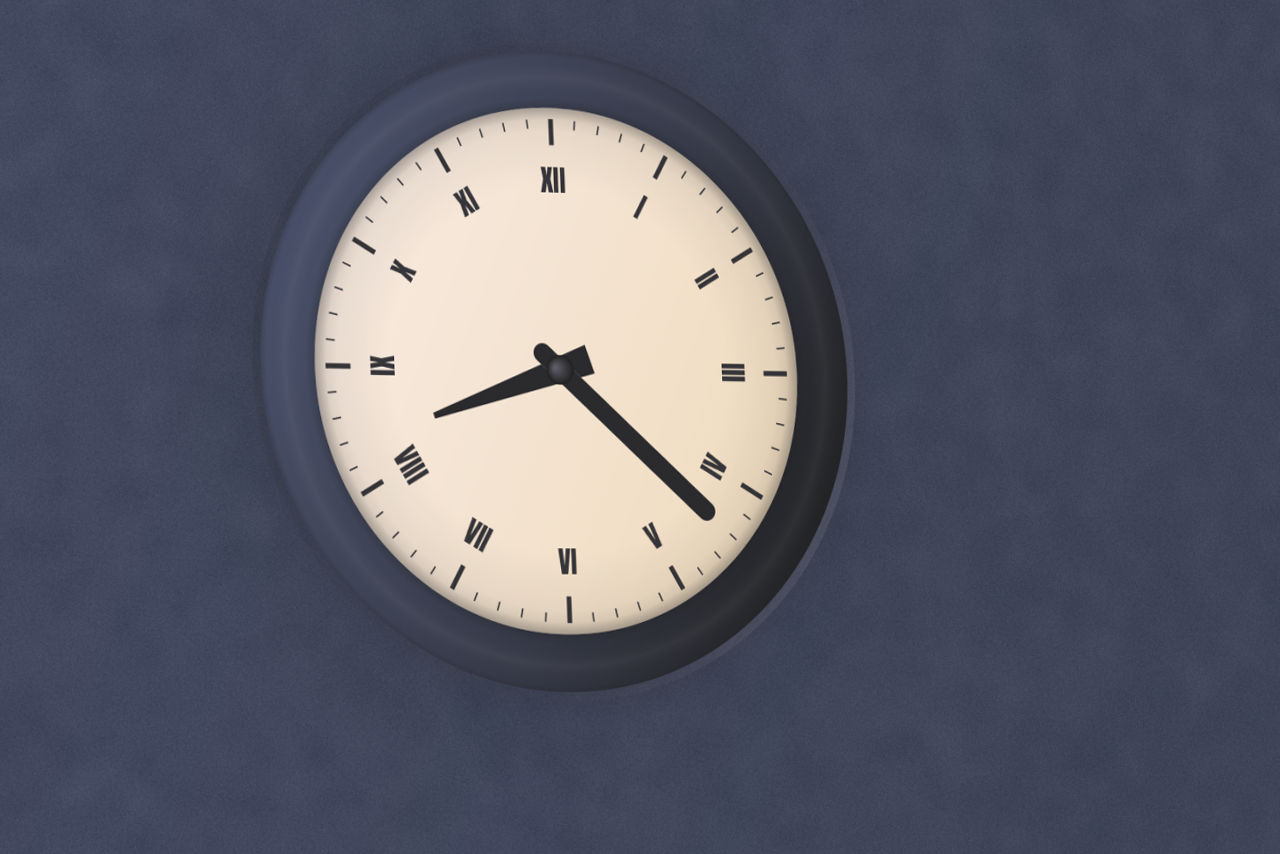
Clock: 8.22
